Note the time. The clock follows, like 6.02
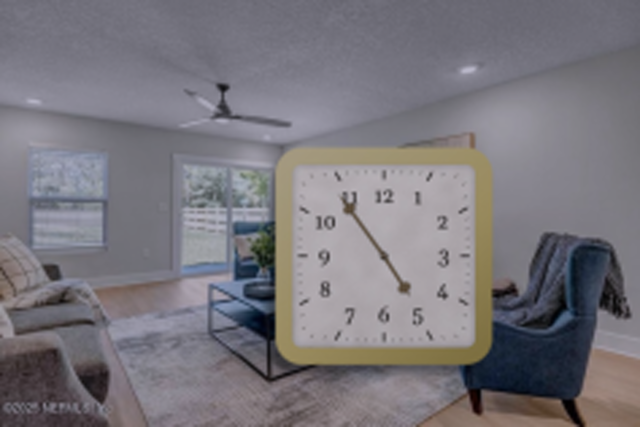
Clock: 4.54
